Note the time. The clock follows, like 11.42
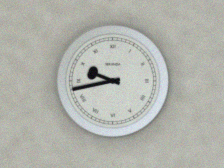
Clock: 9.43
